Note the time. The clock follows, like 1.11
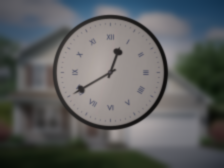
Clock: 12.40
